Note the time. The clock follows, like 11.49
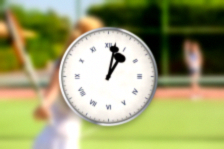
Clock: 1.02
